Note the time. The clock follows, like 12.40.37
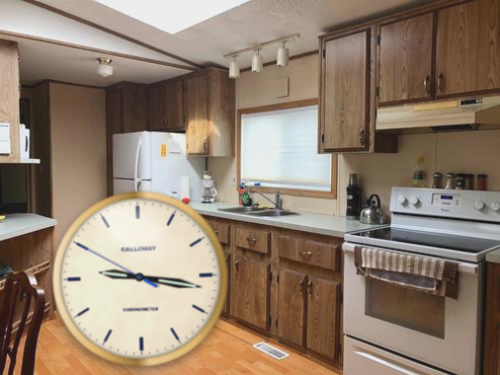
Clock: 9.16.50
